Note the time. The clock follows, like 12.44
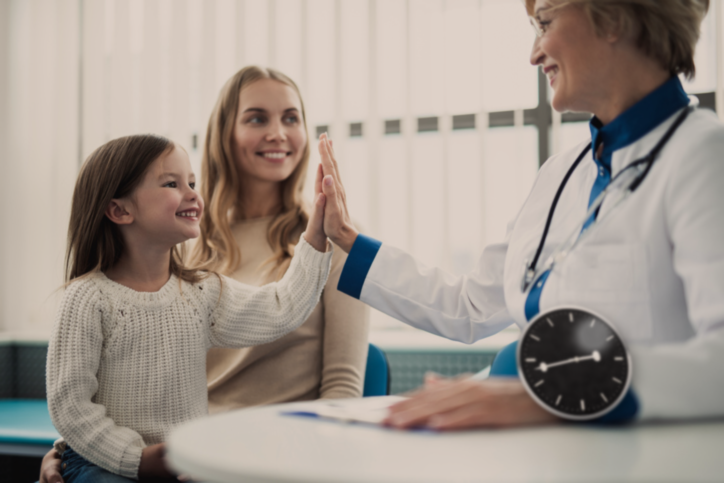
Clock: 2.43
